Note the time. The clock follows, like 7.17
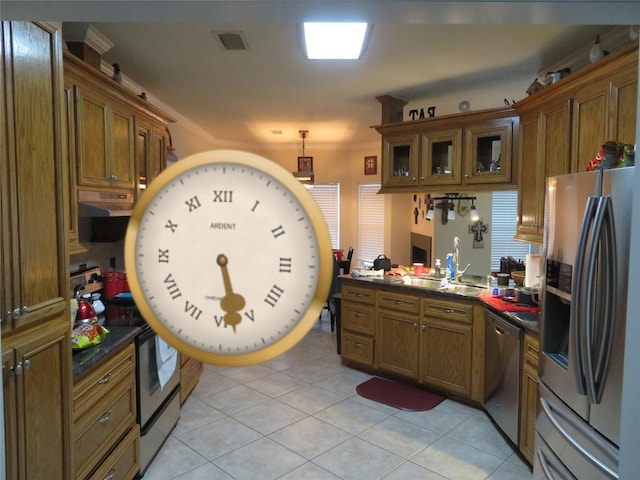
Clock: 5.28
